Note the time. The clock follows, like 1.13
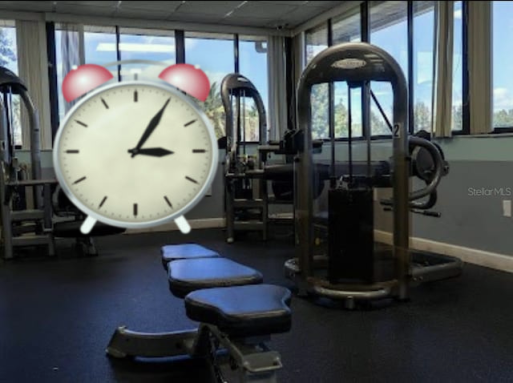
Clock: 3.05
